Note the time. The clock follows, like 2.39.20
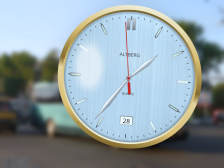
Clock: 1.35.59
